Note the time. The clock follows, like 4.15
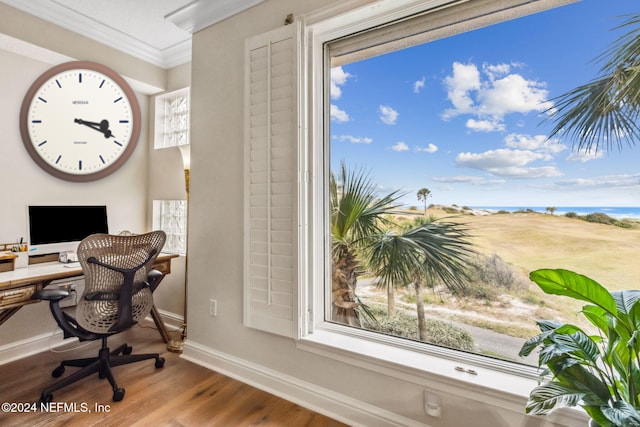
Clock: 3.19
